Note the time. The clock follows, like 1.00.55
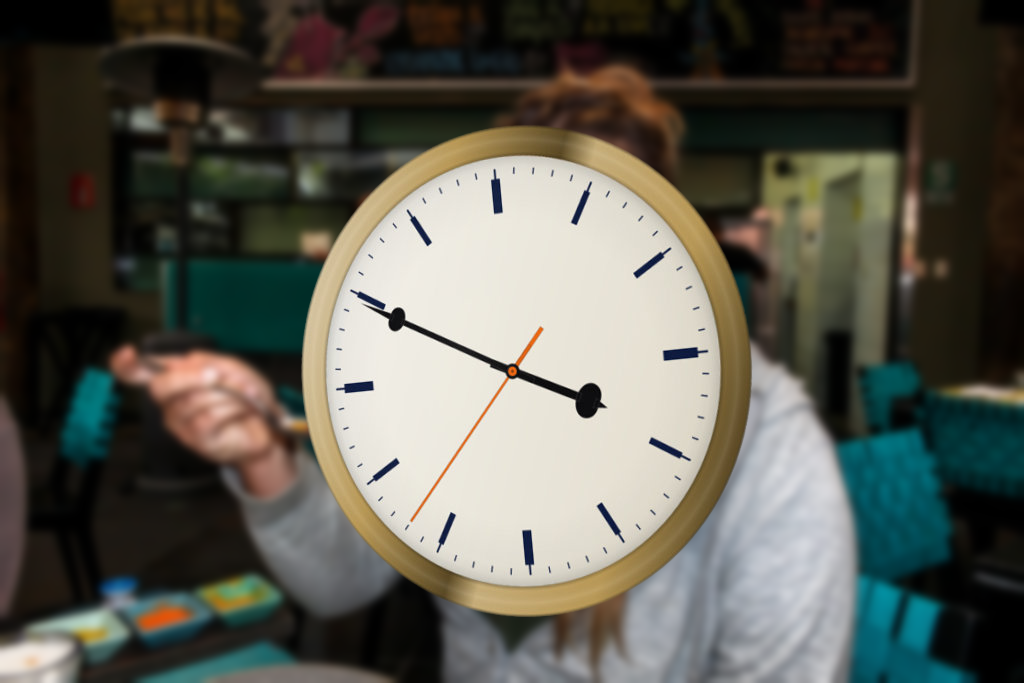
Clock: 3.49.37
